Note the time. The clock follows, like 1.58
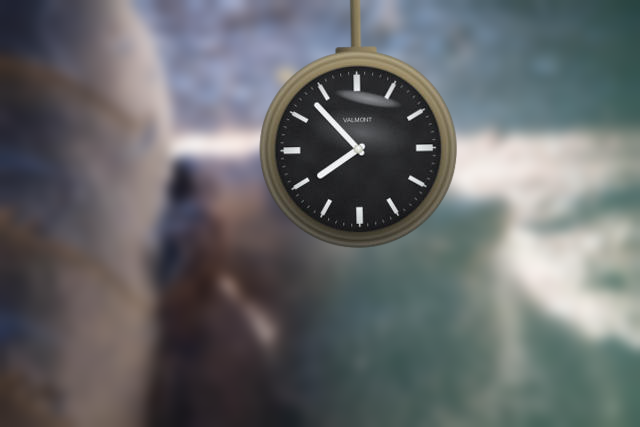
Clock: 7.53
